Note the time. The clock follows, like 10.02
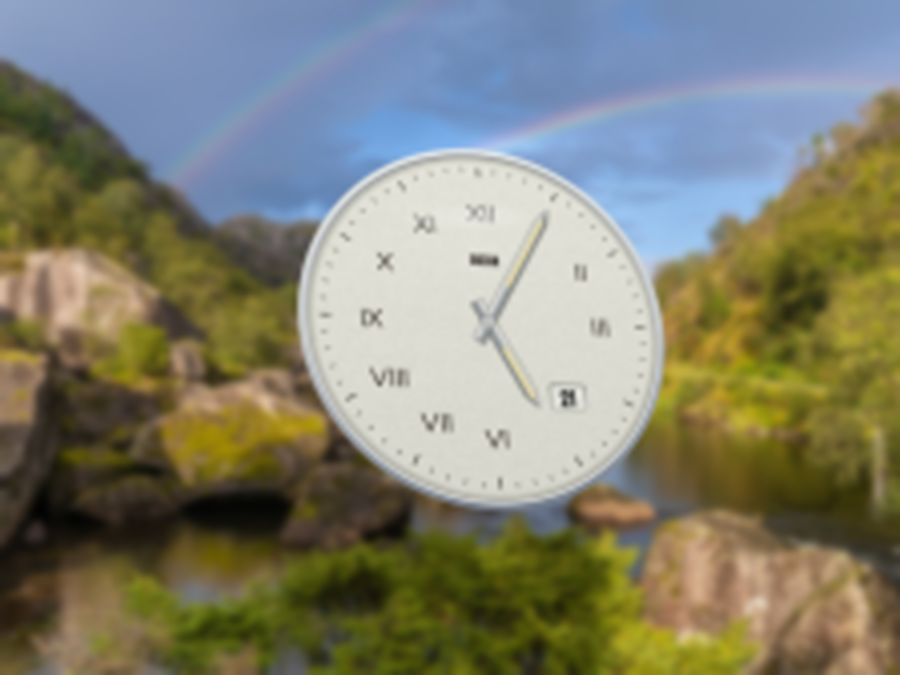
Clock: 5.05
